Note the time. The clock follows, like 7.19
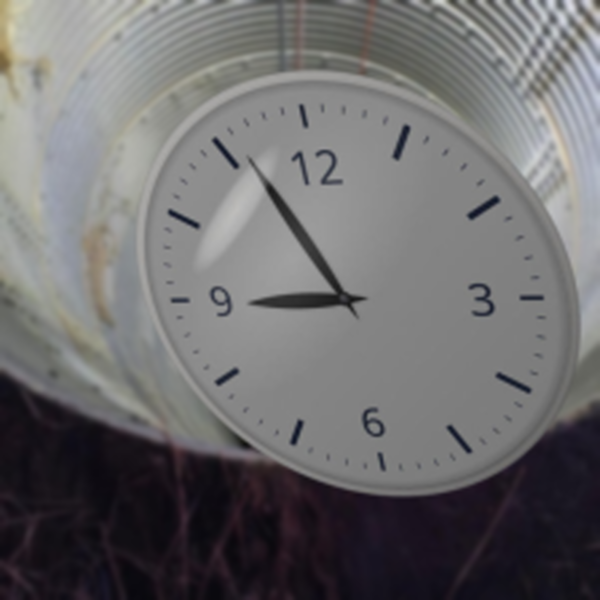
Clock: 8.56
